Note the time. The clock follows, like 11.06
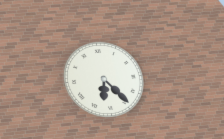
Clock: 6.24
